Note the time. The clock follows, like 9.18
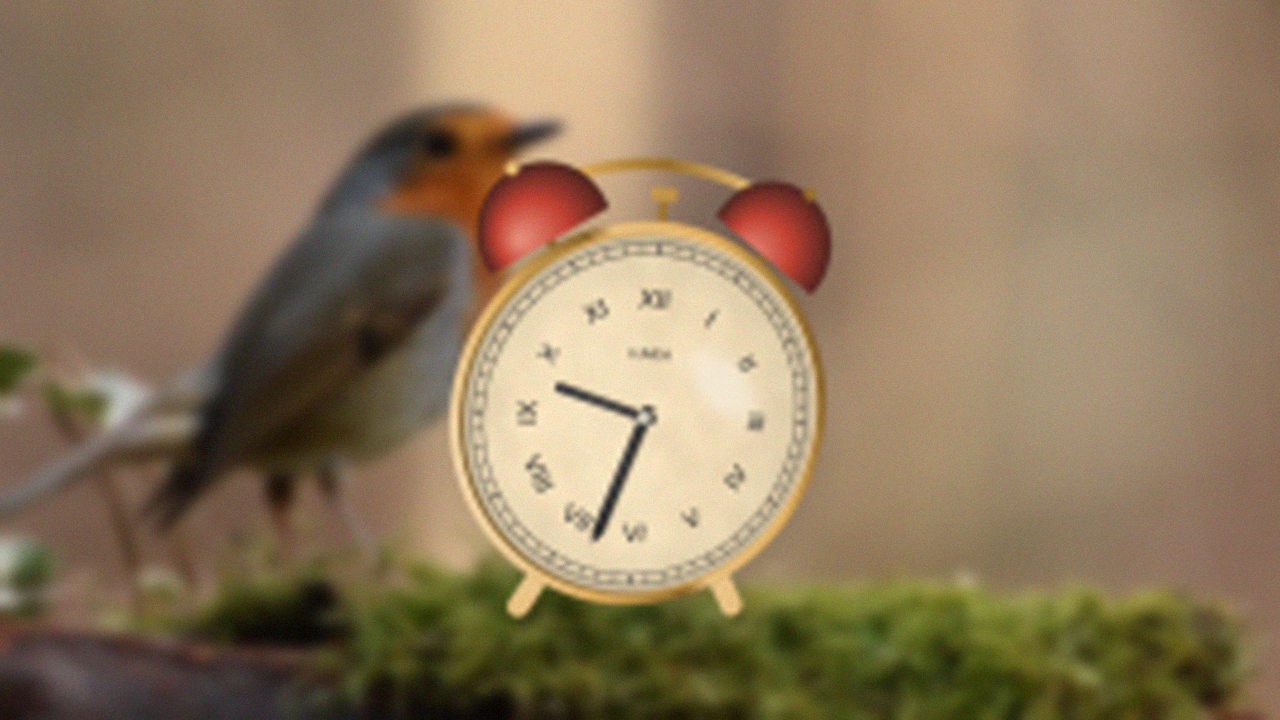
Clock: 9.33
